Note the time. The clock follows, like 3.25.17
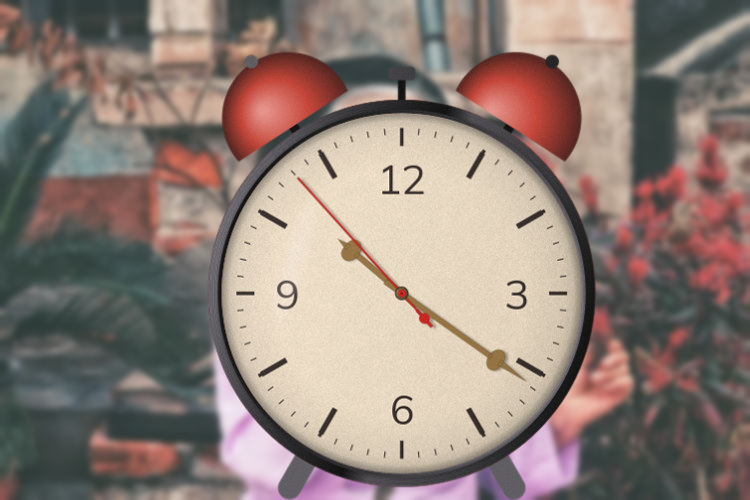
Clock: 10.20.53
